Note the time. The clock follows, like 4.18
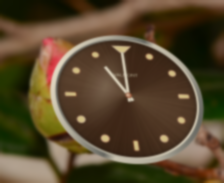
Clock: 11.00
